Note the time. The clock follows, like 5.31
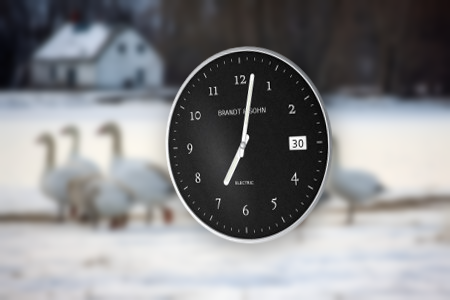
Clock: 7.02
